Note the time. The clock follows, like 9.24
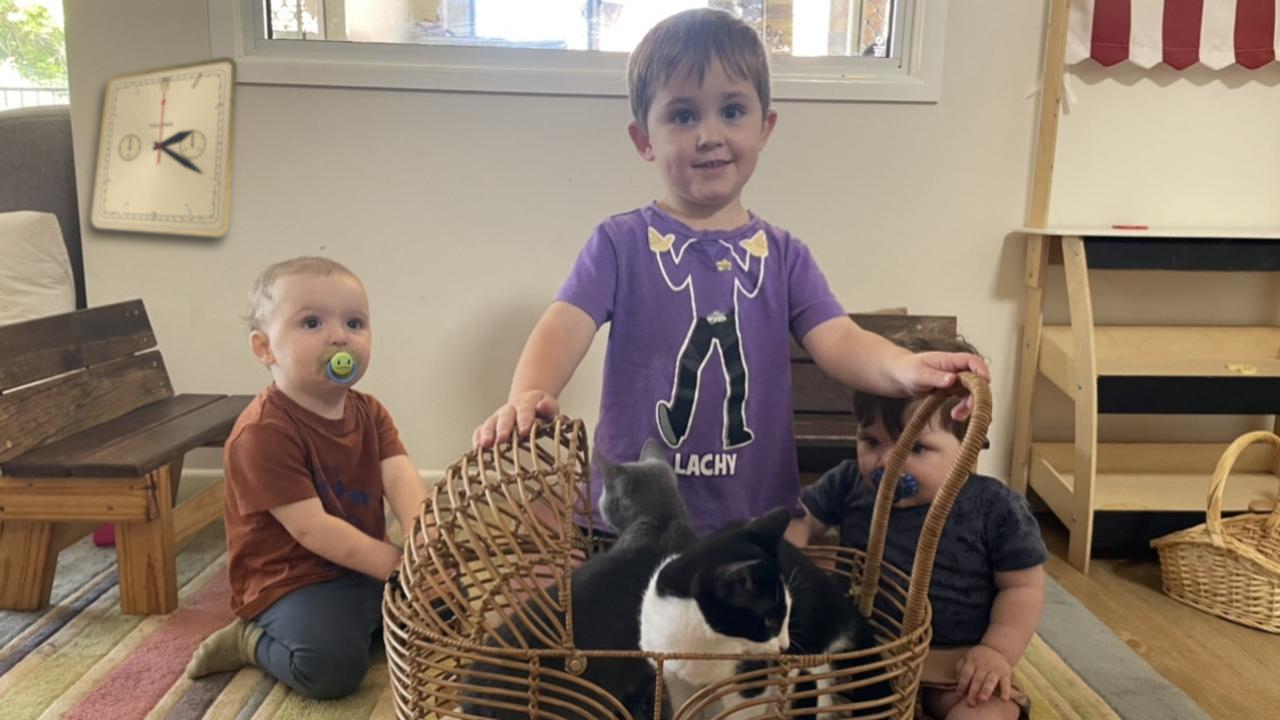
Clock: 2.20
